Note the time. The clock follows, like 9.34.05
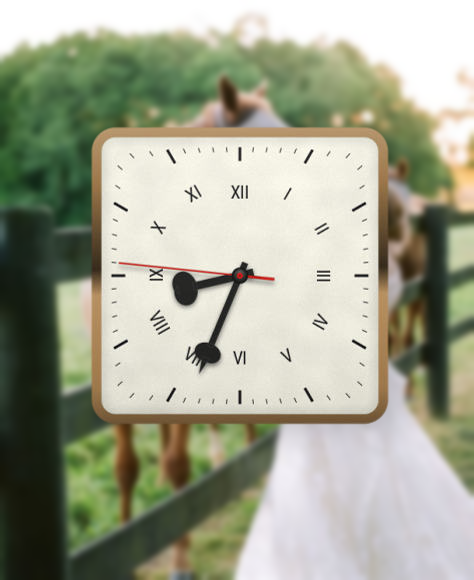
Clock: 8.33.46
